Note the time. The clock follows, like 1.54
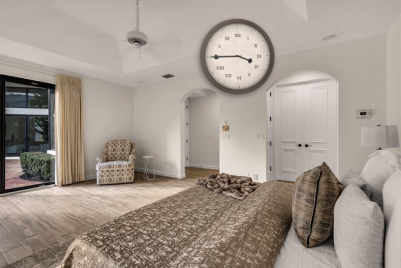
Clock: 3.45
